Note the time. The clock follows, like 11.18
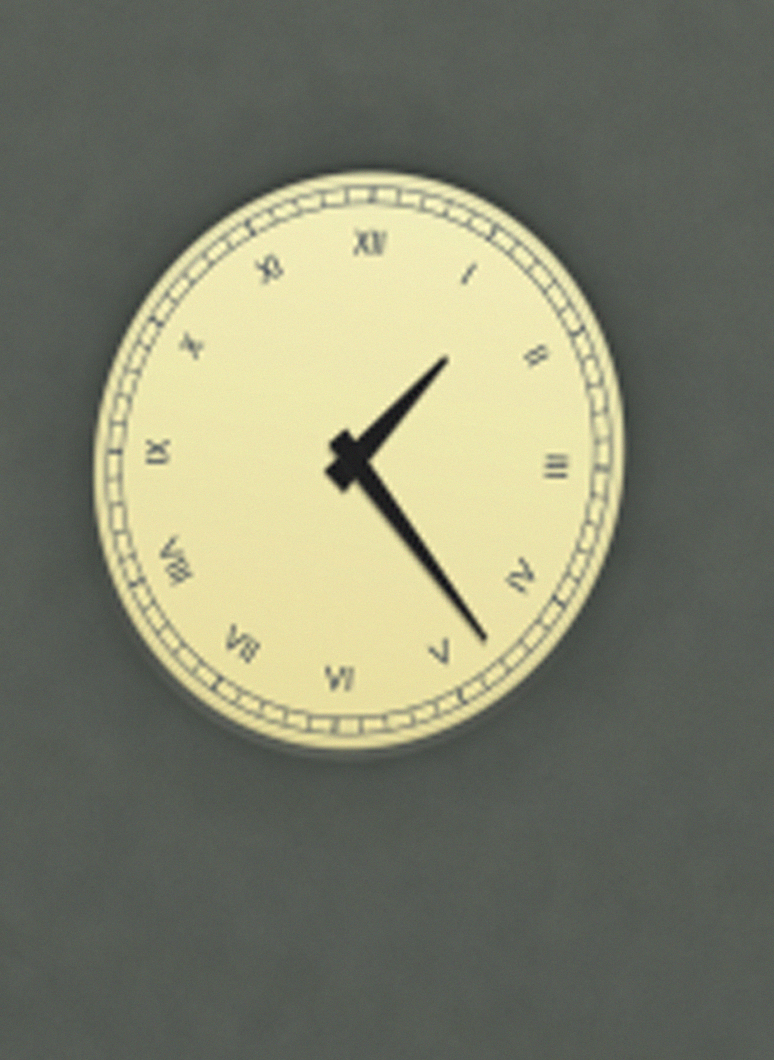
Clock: 1.23
